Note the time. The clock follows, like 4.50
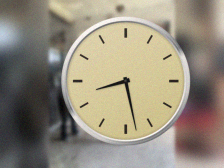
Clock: 8.28
